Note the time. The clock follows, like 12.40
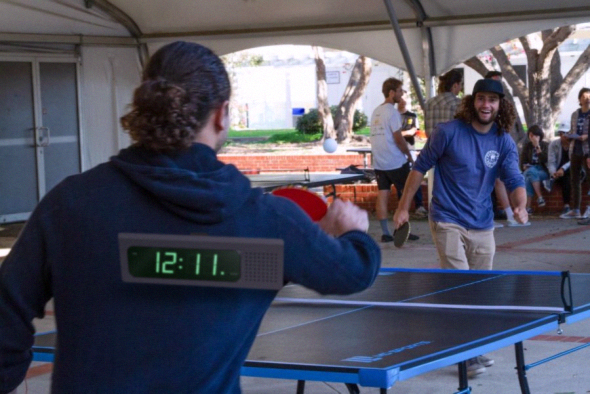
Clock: 12.11
